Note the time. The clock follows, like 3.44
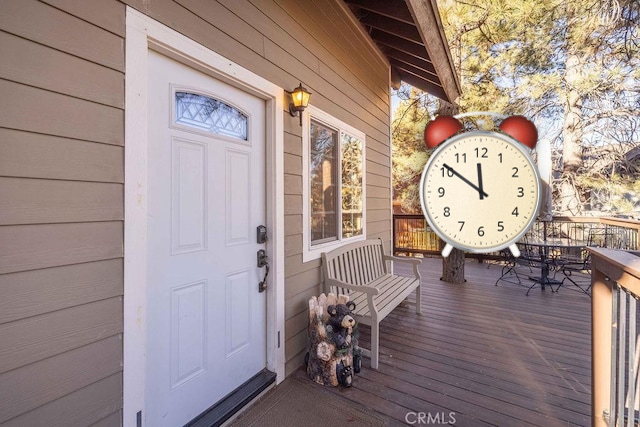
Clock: 11.51
